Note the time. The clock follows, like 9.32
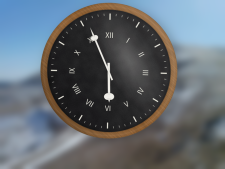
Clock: 5.56
